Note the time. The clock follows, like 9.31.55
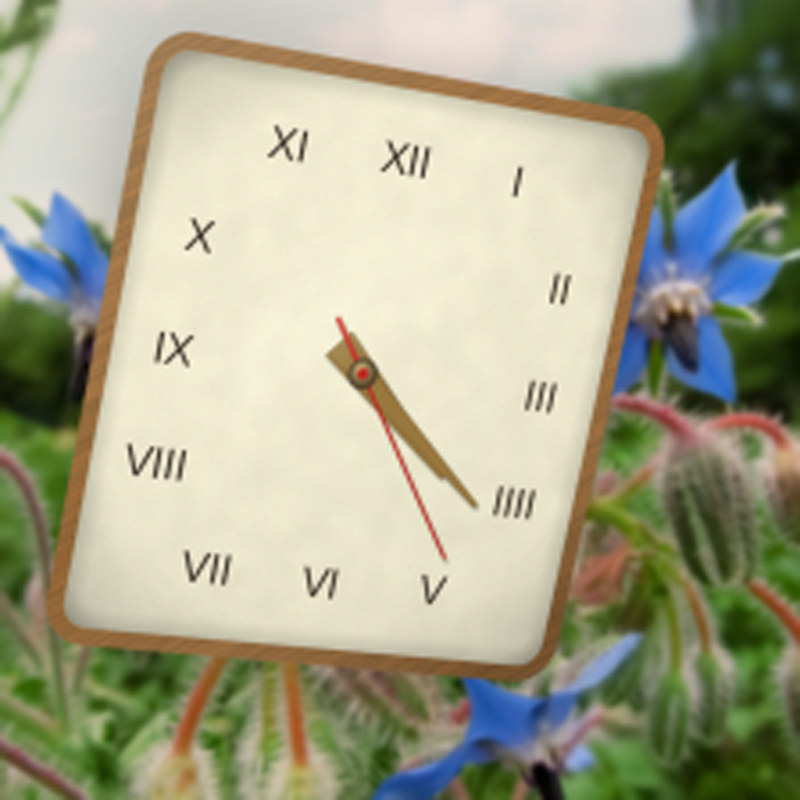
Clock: 4.21.24
